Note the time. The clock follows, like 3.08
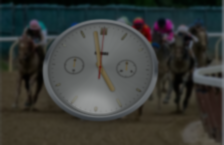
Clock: 4.58
